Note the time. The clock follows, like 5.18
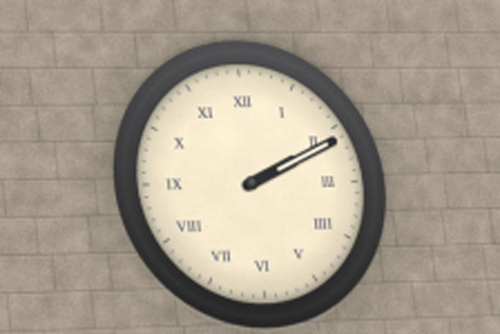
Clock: 2.11
